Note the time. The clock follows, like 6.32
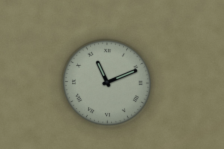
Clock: 11.11
